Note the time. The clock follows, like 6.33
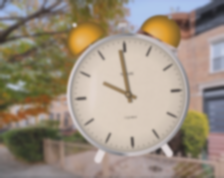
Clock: 9.59
